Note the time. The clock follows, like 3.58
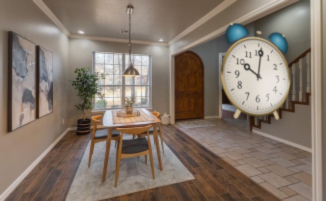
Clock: 10.01
